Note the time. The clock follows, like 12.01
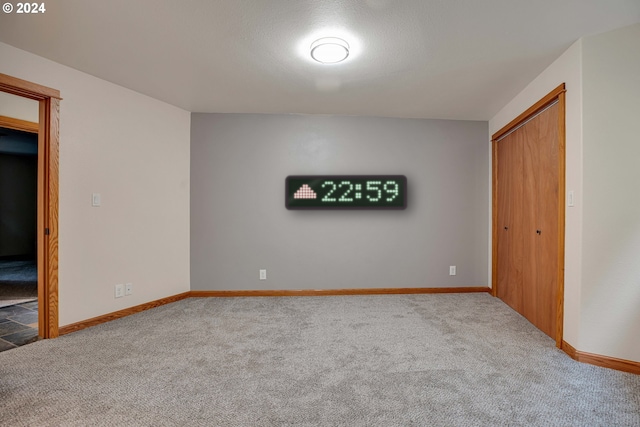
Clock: 22.59
